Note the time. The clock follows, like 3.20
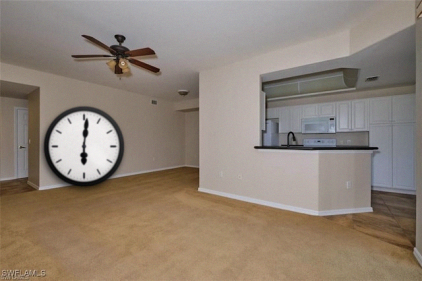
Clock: 6.01
